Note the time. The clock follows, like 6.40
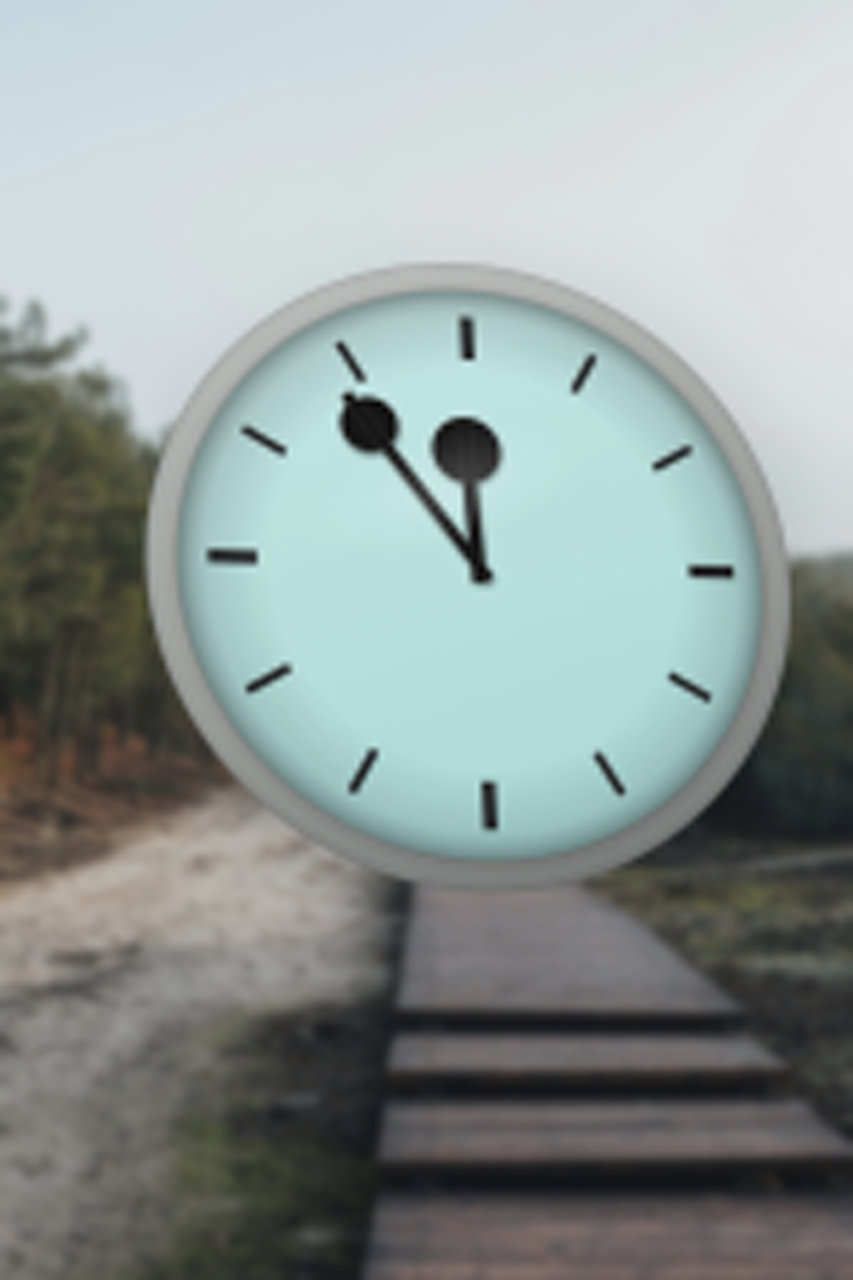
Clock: 11.54
